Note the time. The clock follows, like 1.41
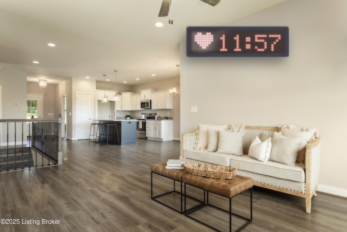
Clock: 11.57
